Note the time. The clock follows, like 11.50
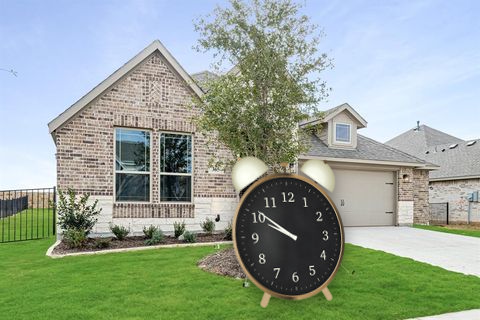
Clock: 9.51
